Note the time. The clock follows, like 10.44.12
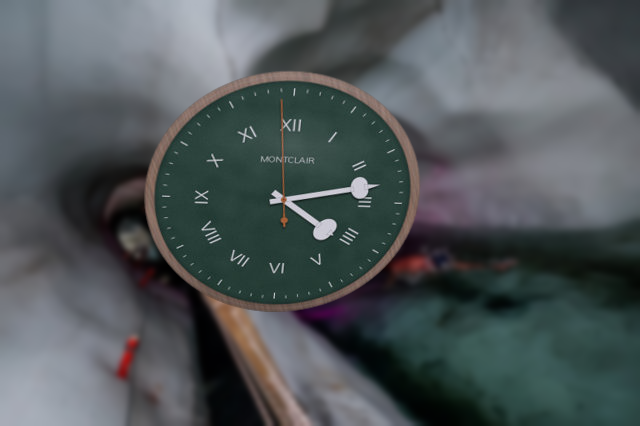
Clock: 4.12.59
